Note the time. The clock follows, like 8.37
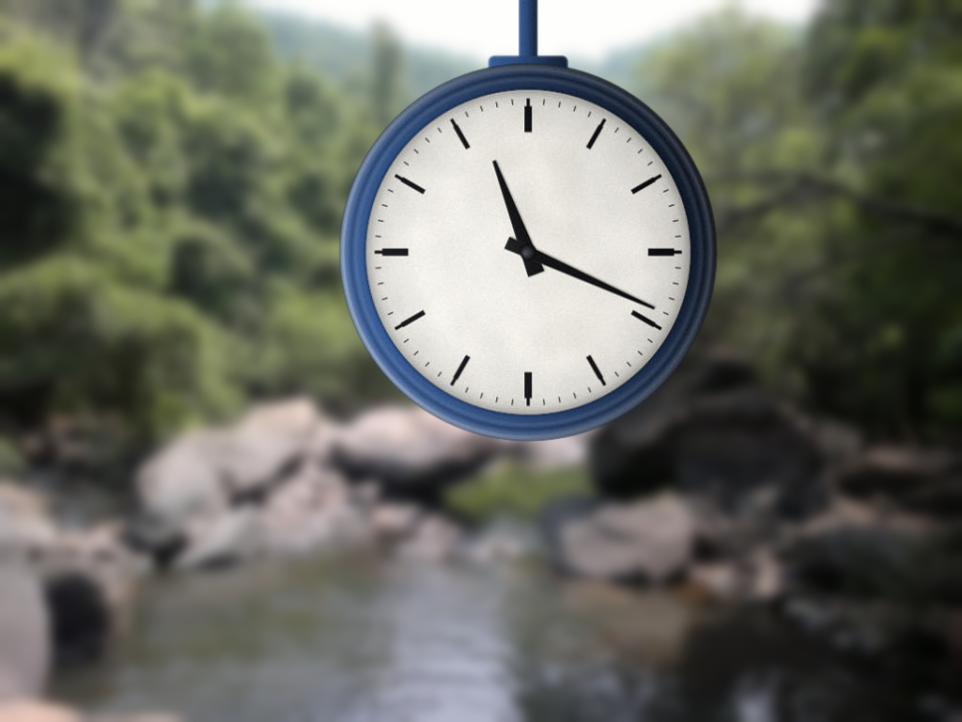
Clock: 11.19
